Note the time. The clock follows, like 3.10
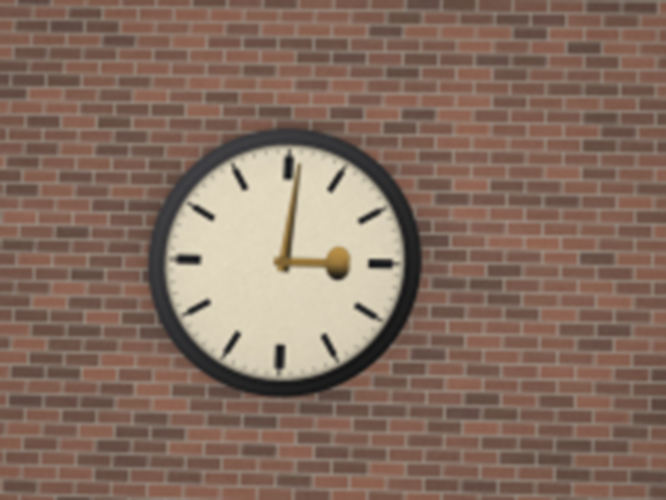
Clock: 3.01
